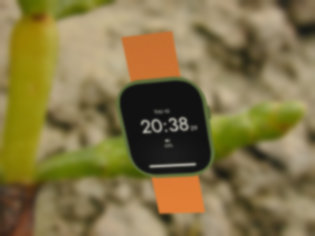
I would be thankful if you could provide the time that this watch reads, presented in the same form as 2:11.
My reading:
20:38
